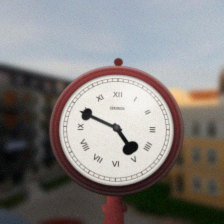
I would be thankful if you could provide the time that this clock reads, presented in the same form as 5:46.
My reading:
4:49
